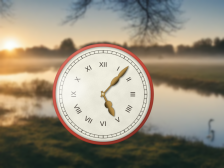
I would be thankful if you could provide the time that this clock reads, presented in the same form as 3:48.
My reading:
5:07
